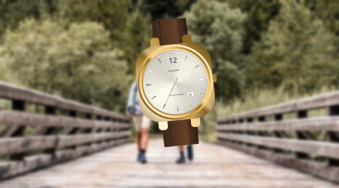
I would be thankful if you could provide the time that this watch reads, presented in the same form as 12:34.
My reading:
3:35
